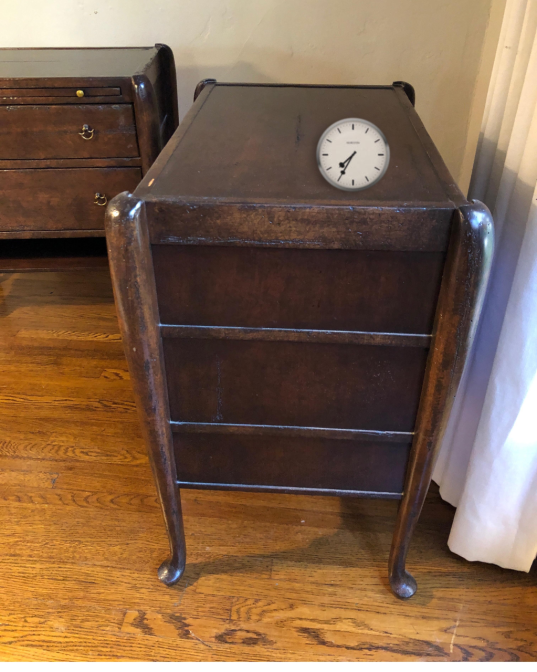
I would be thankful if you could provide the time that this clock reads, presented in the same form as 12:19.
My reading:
7:35
